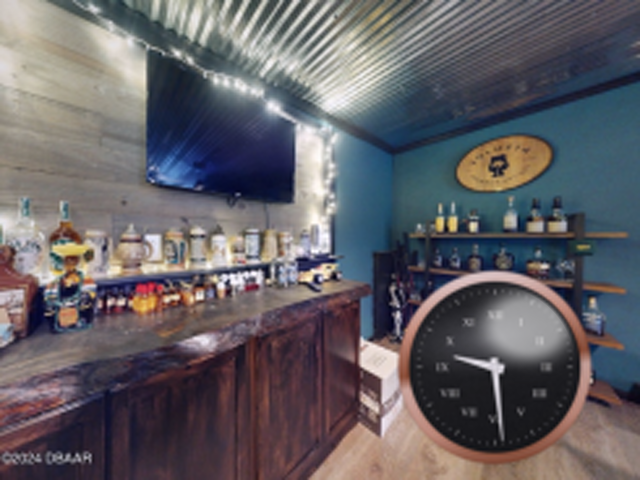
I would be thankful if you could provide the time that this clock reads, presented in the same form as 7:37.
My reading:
9:29
